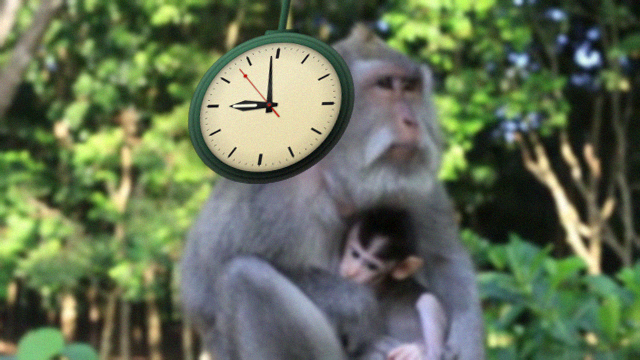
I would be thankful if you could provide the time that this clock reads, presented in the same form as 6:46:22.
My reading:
8:58:53
